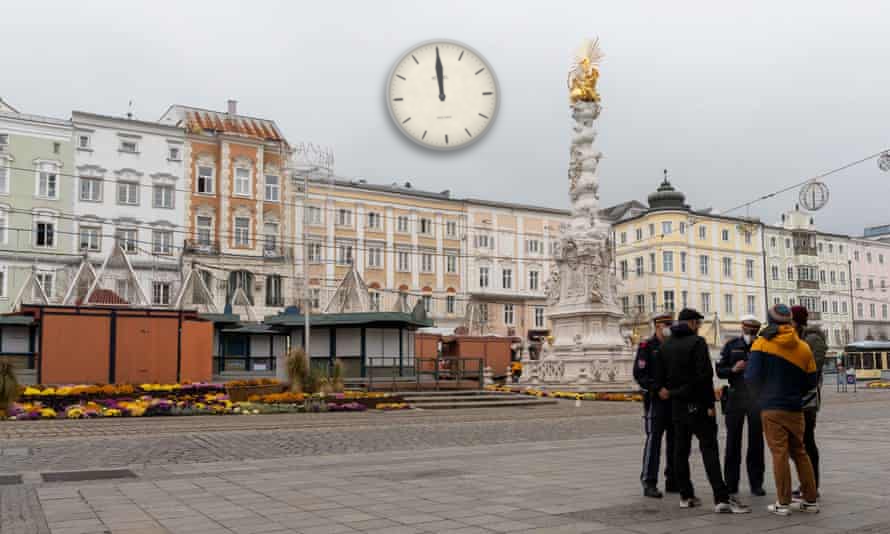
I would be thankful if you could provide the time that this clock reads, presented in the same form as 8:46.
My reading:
12:00
